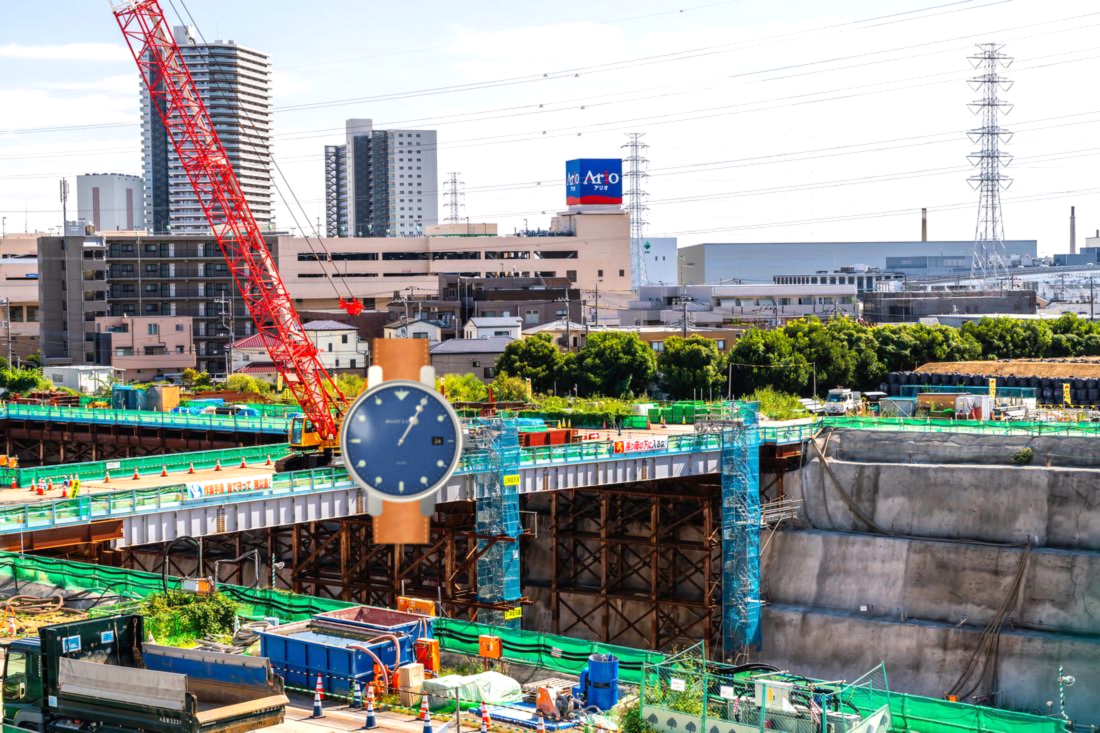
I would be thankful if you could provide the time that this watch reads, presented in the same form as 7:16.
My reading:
1:05
